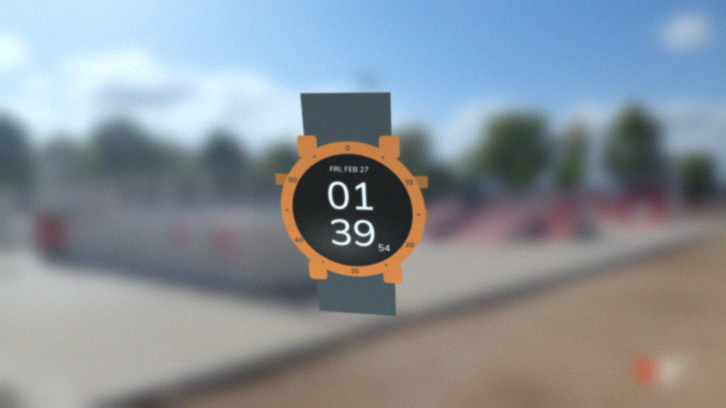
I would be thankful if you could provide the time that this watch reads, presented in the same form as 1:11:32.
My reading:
1:39:54
